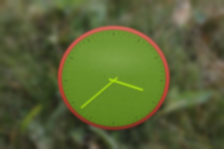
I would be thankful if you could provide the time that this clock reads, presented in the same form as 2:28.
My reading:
3:38
